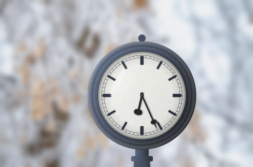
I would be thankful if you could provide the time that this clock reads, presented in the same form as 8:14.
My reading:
6:26
